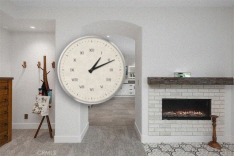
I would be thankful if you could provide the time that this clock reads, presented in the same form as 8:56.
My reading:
1:11
